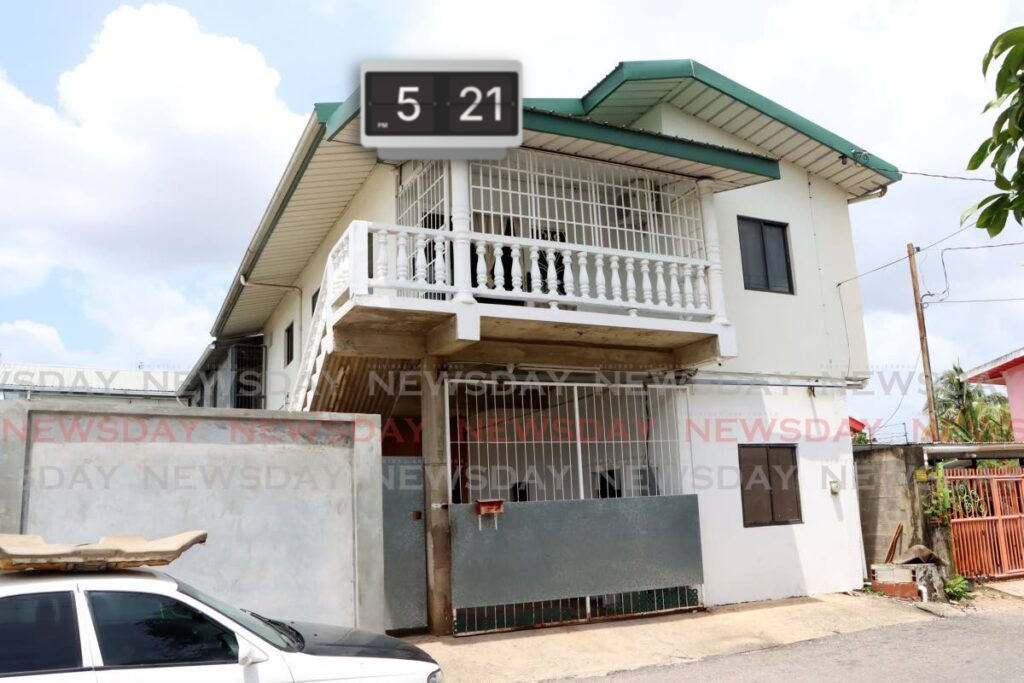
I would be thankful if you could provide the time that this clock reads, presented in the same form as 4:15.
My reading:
5:21
